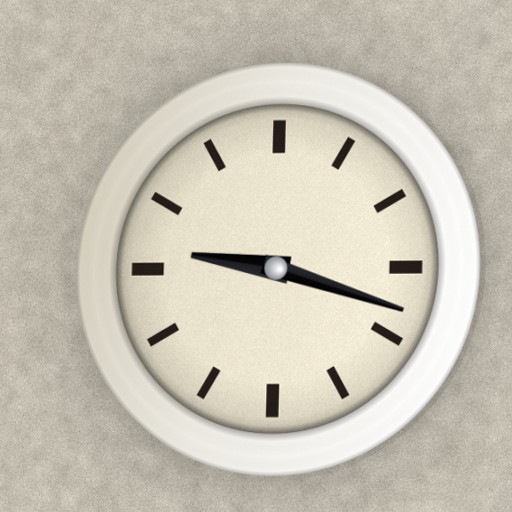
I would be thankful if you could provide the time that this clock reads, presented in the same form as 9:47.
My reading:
9:18
